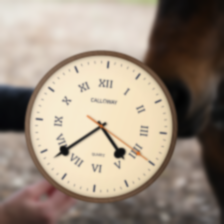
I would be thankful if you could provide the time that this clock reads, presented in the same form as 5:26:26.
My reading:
4:38:20
